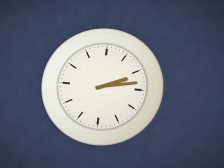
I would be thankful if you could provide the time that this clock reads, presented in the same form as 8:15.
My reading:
2:13
